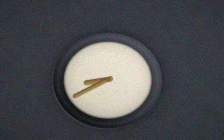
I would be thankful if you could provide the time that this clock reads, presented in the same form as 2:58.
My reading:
8:40
